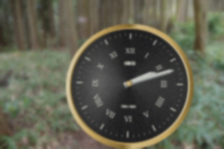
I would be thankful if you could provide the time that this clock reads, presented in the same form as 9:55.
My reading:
2:12
